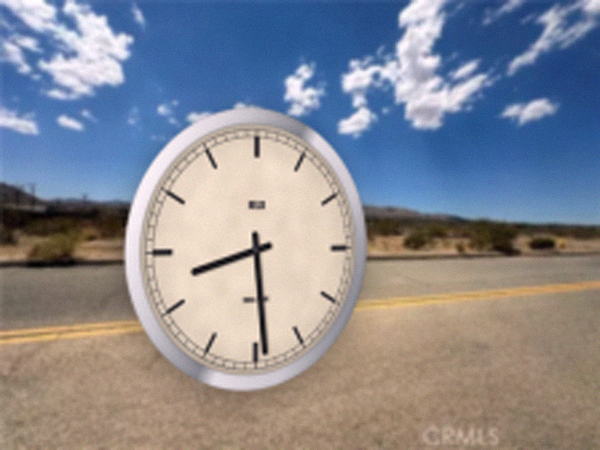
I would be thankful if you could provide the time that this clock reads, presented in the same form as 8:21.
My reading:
8:29
